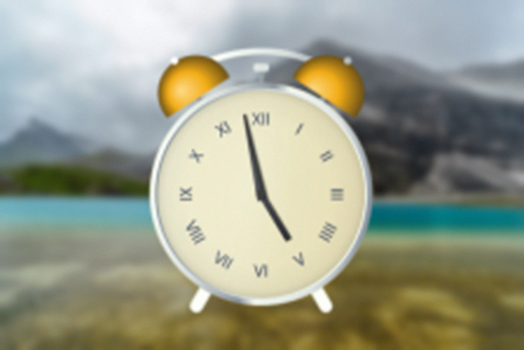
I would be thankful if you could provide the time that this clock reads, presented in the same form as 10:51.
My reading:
4:58
